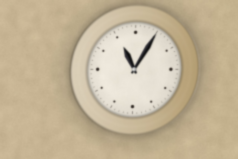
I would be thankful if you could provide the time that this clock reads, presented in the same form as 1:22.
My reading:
11:05
